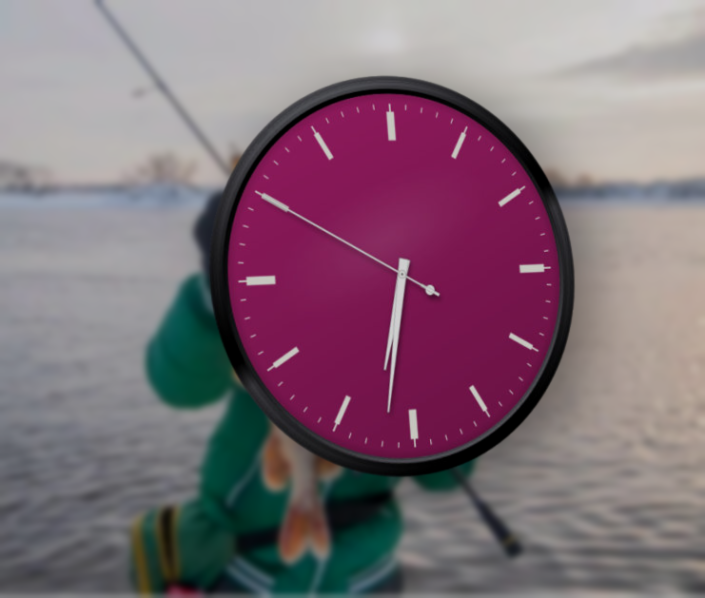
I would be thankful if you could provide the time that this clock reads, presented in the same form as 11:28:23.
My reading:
6:31:50
